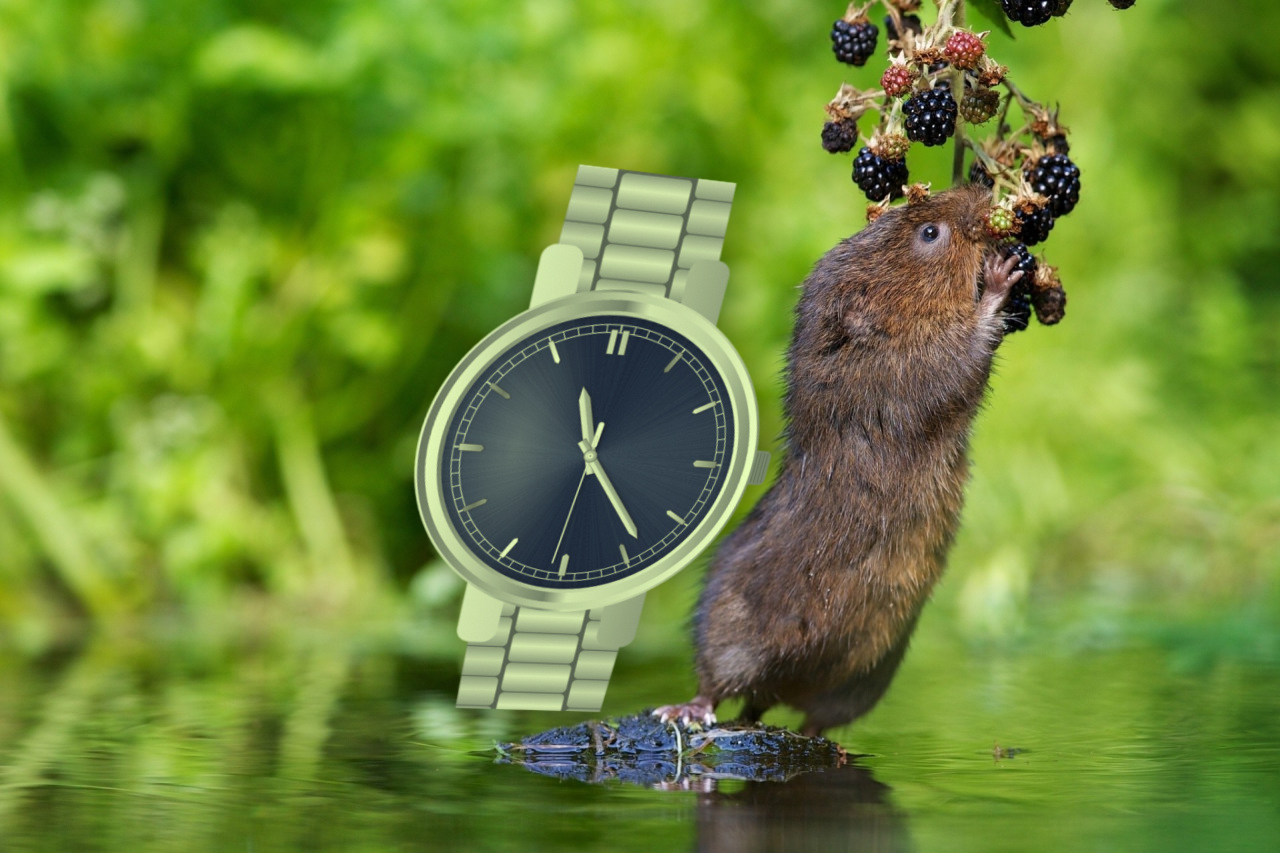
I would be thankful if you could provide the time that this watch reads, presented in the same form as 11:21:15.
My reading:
11:23:31
